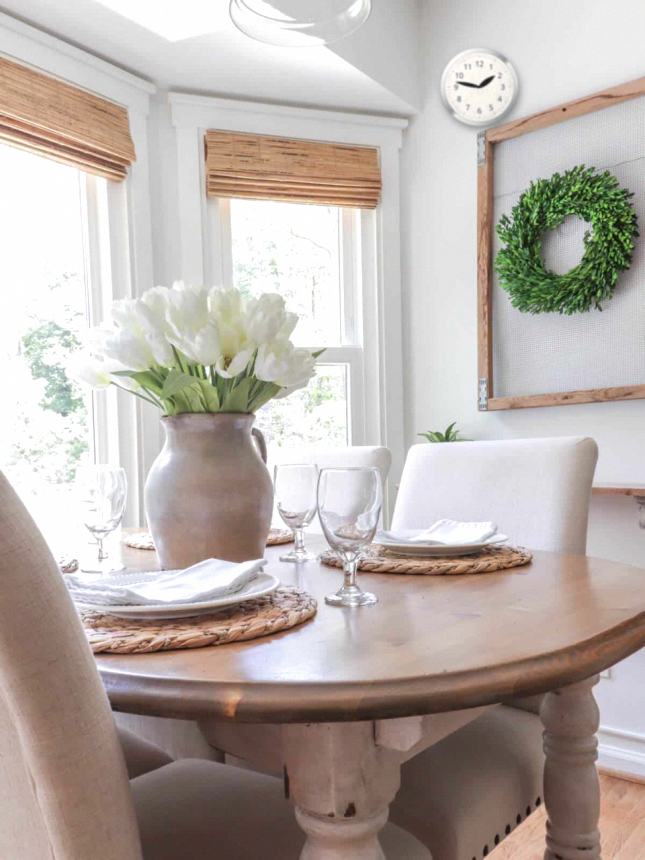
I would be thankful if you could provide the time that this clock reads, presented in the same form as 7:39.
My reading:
1:47
